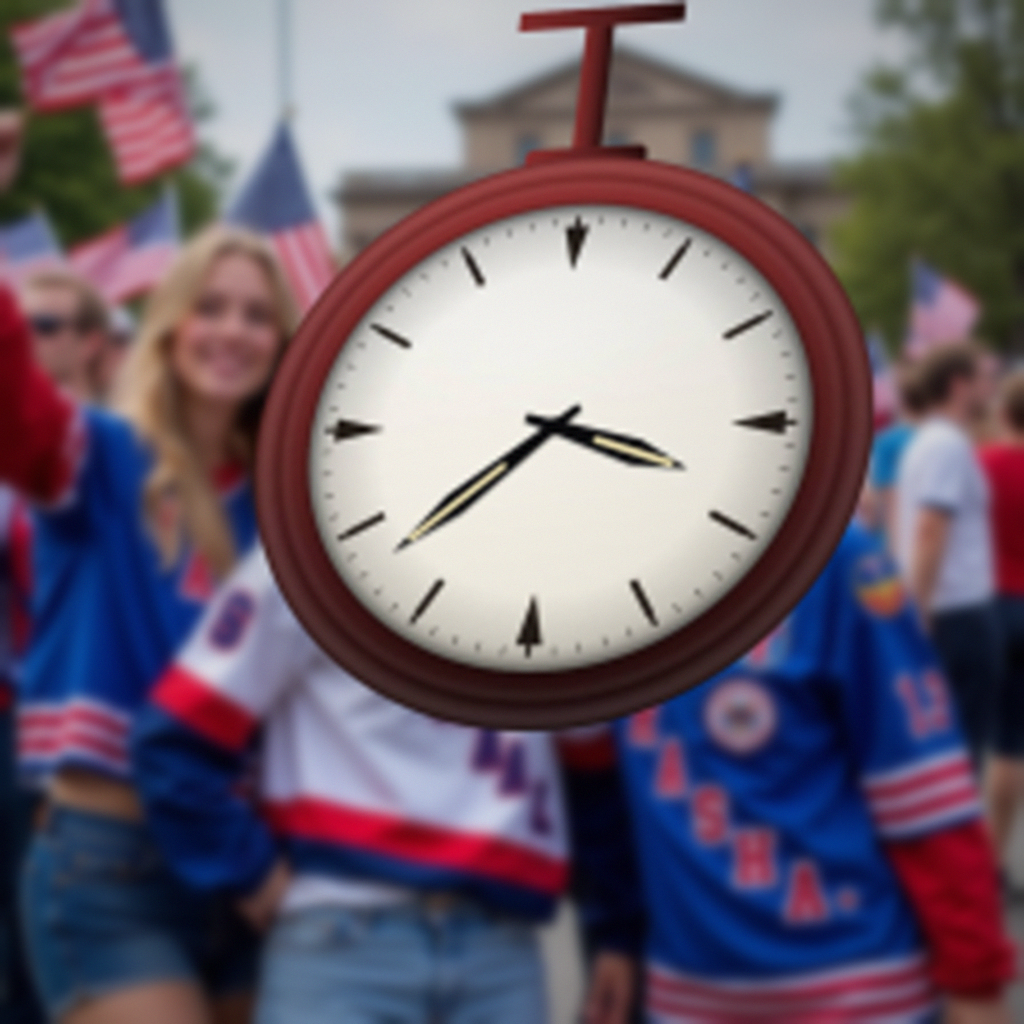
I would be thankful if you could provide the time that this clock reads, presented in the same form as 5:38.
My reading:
3:38
